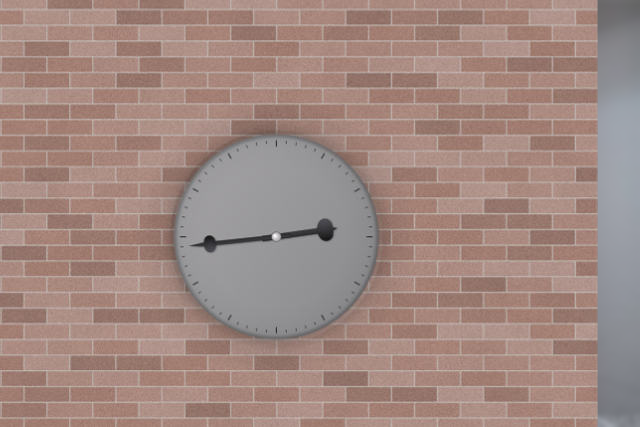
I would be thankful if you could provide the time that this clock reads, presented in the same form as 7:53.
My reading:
2:44
